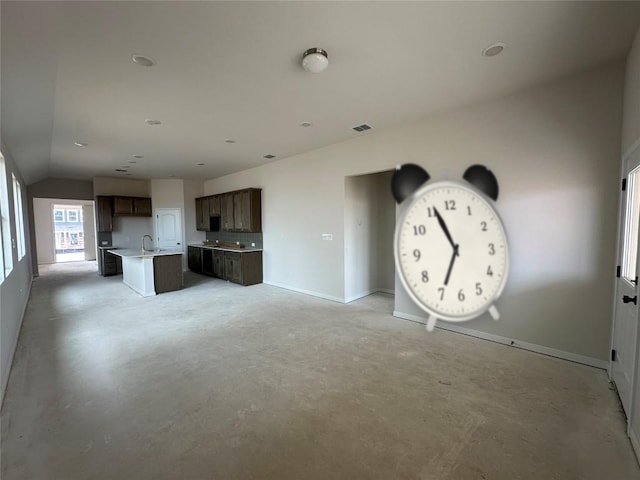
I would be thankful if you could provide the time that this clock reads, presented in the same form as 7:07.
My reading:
6:56
